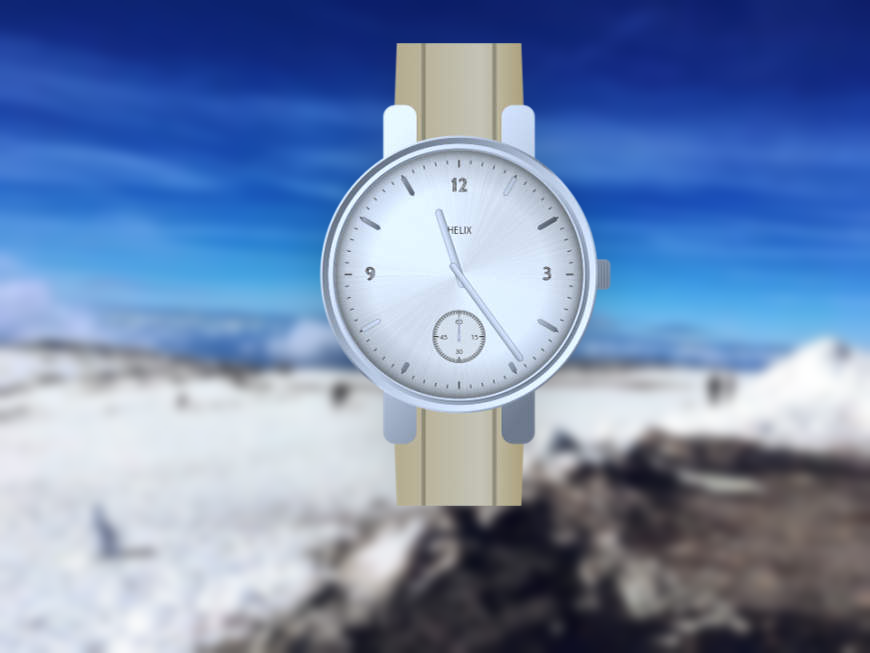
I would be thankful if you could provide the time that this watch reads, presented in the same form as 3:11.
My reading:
11:24
